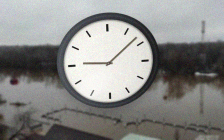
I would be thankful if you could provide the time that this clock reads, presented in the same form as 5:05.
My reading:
9:08
